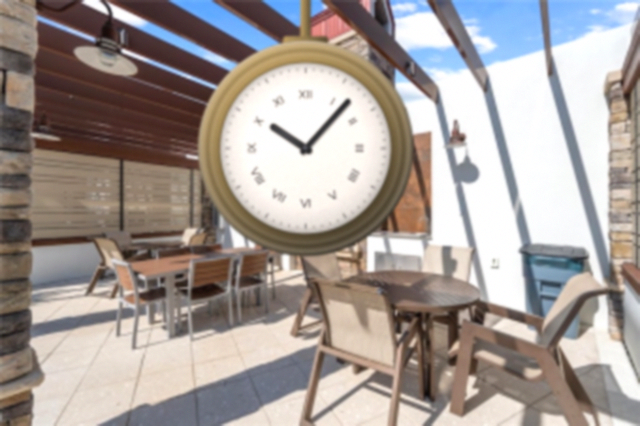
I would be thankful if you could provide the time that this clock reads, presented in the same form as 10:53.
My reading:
10:07
